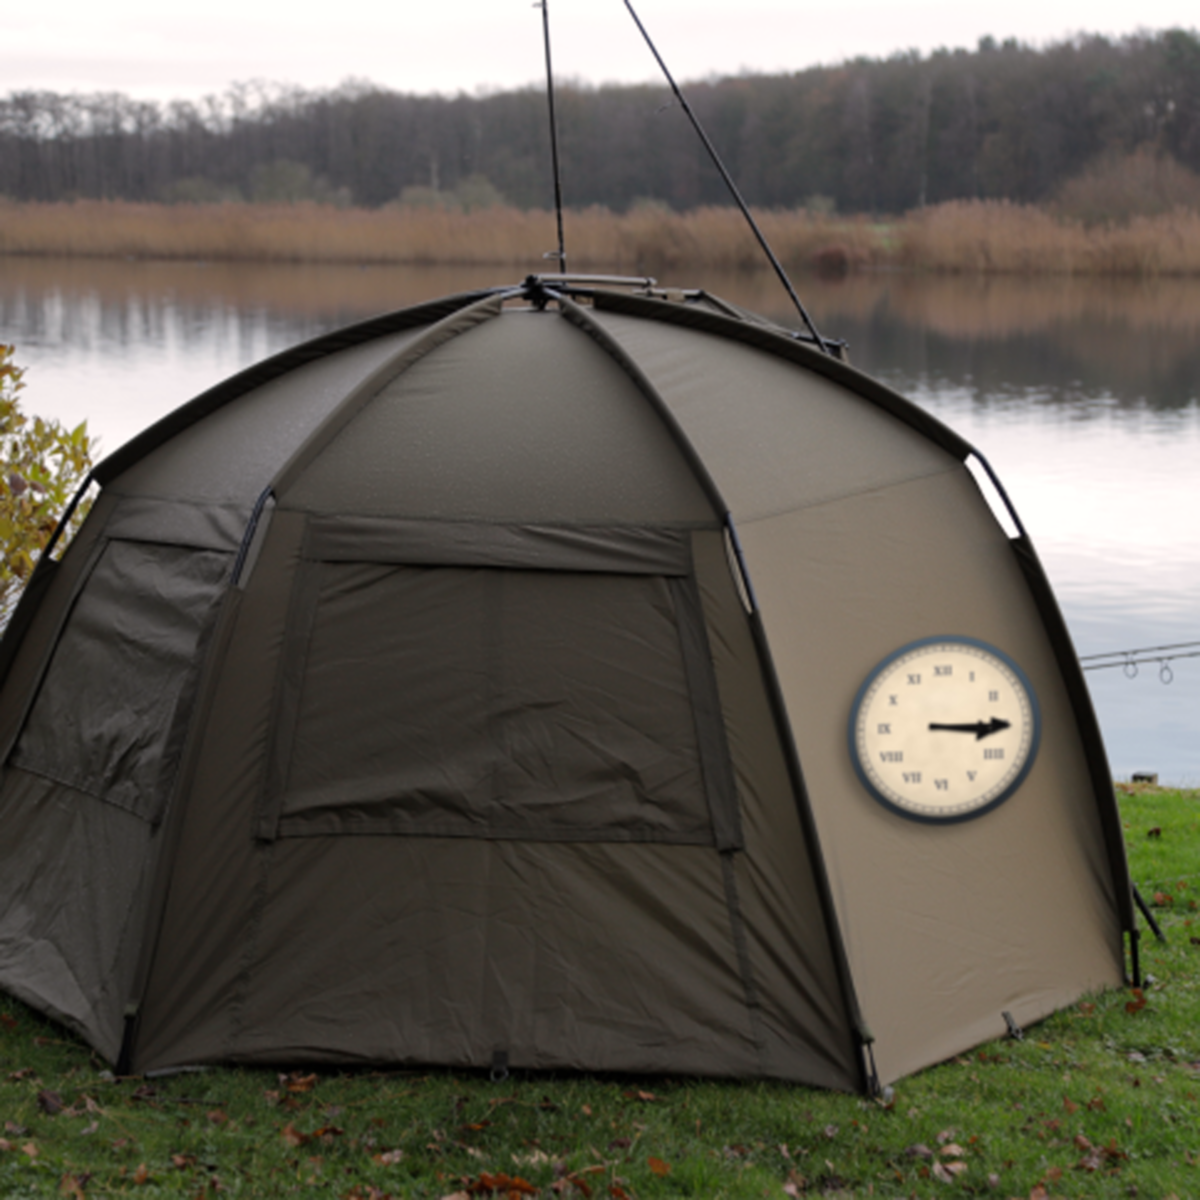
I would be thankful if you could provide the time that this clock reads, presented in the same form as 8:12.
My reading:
3:15
